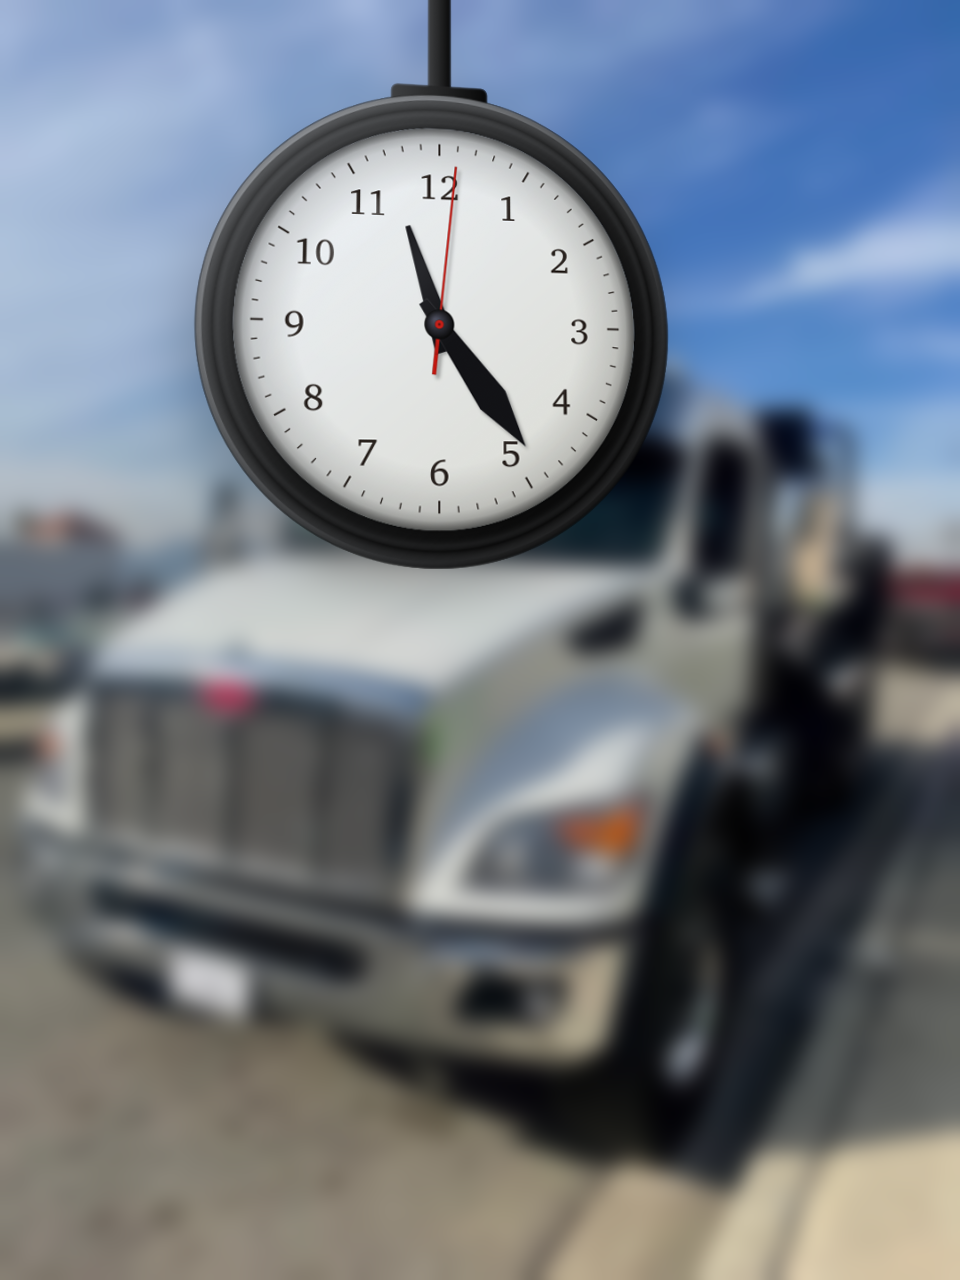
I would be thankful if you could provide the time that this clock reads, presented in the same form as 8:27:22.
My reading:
11:24:01
